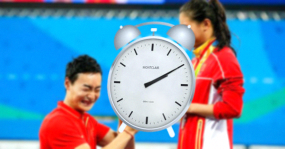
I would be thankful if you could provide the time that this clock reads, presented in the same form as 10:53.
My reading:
2:10
